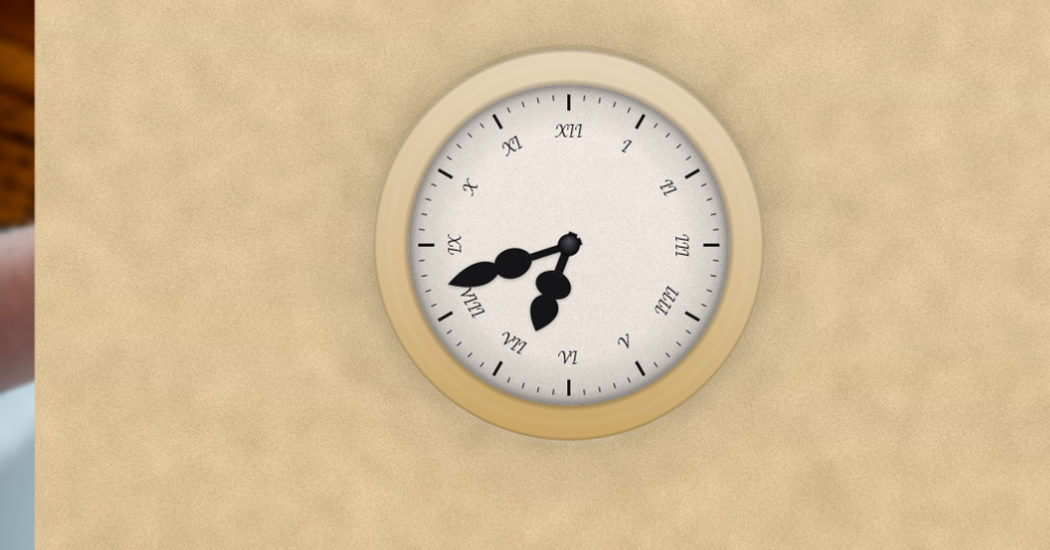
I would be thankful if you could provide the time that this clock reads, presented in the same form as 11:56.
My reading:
6:42
